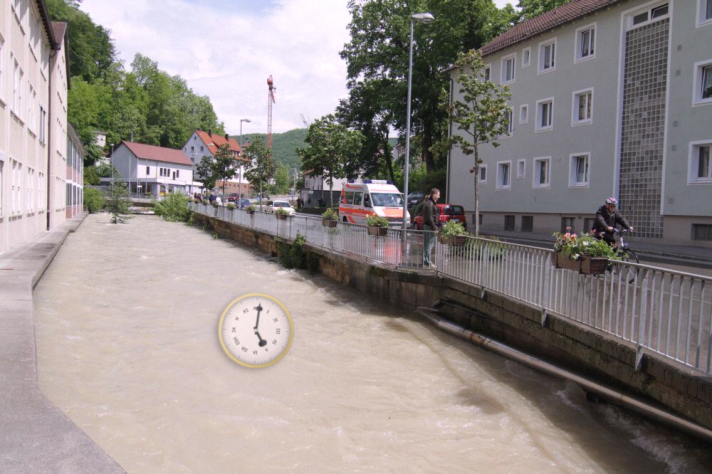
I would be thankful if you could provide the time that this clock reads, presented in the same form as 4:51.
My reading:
5:01
